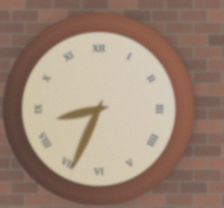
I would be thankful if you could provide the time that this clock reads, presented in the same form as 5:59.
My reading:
8:34
